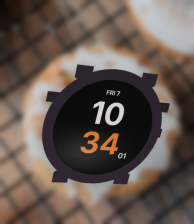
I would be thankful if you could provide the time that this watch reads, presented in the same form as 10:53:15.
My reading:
10:34:01
